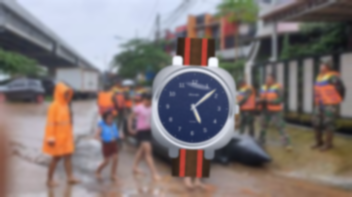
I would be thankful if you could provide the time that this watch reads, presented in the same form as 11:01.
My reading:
5:08
